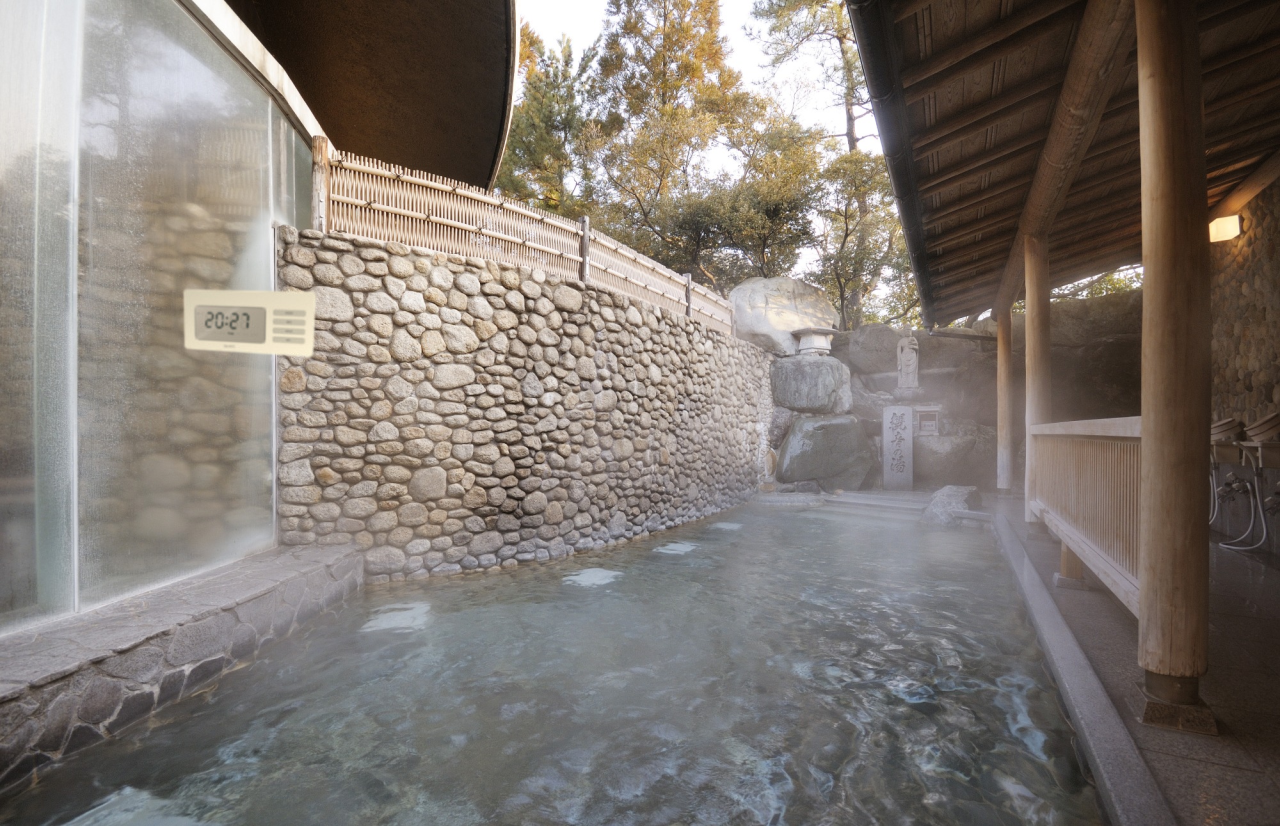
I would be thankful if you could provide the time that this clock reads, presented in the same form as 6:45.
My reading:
20:27
